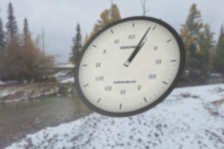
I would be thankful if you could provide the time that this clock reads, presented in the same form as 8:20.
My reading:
1:04
